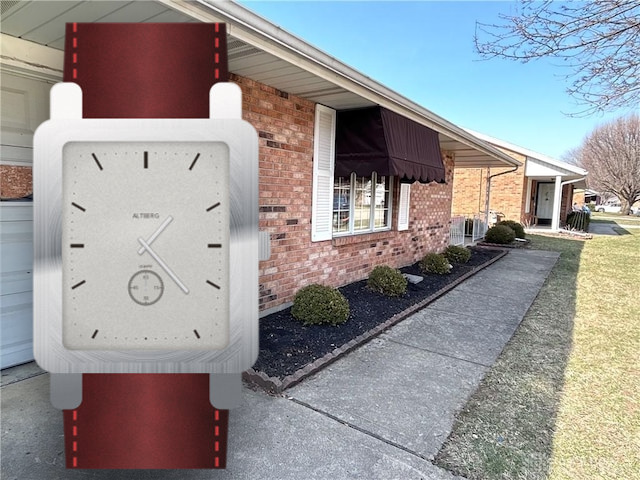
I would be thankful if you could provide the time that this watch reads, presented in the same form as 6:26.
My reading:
1:23
